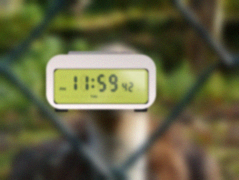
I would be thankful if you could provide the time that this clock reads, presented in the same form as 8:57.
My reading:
11:59
